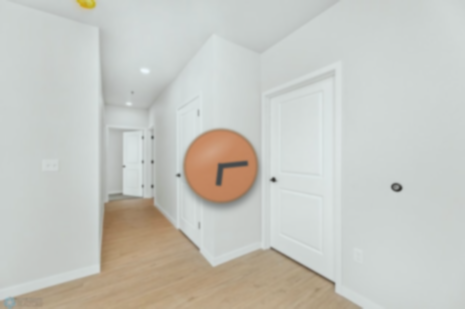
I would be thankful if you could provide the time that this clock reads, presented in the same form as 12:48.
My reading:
6:14
